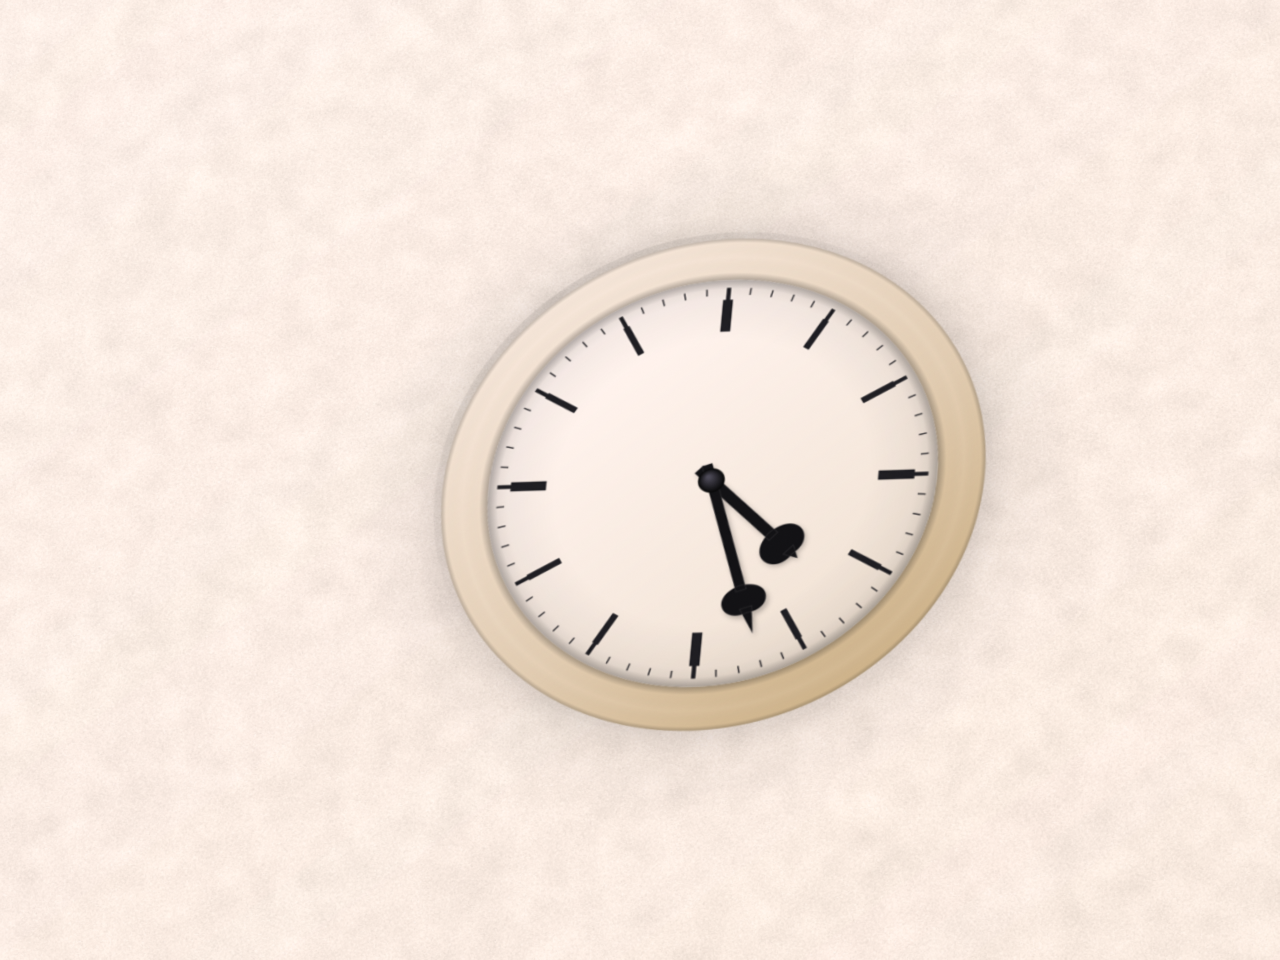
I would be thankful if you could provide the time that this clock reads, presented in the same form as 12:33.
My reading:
4:27
